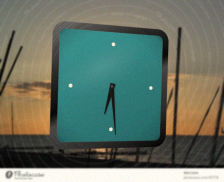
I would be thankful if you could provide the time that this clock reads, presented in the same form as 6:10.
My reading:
6:29
